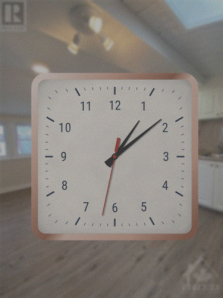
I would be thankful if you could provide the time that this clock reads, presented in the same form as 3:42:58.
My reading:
1:08:32
